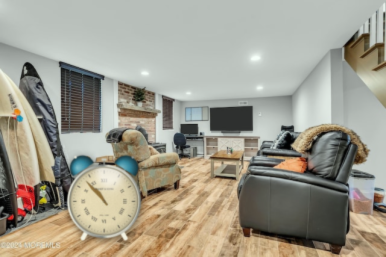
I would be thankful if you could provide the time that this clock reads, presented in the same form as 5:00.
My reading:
10:53
